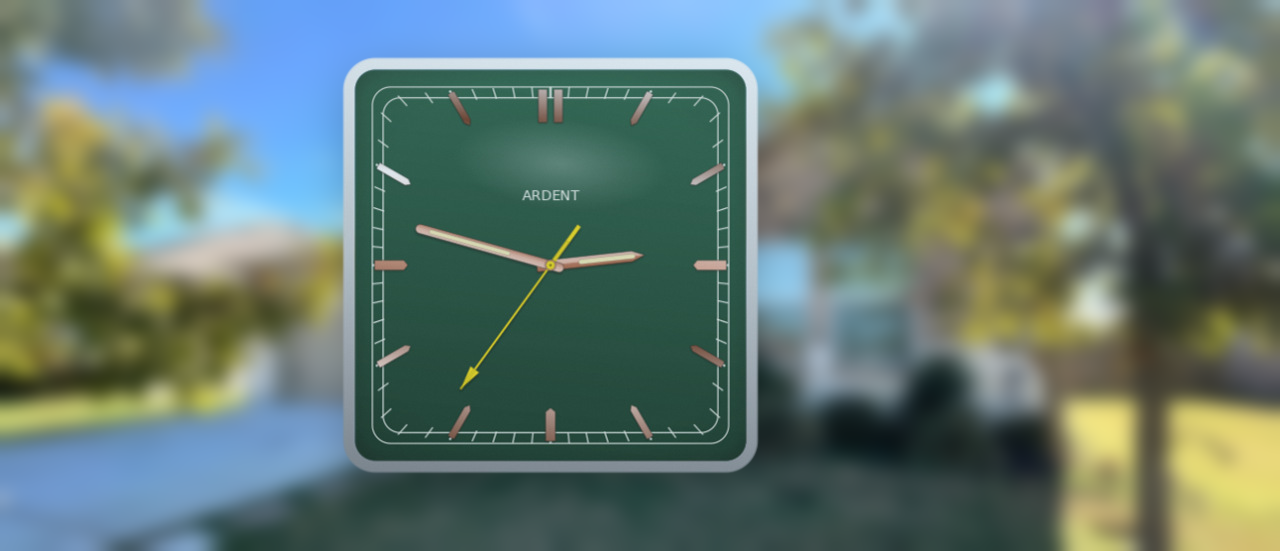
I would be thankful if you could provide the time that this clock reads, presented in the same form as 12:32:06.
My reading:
2:47:36
